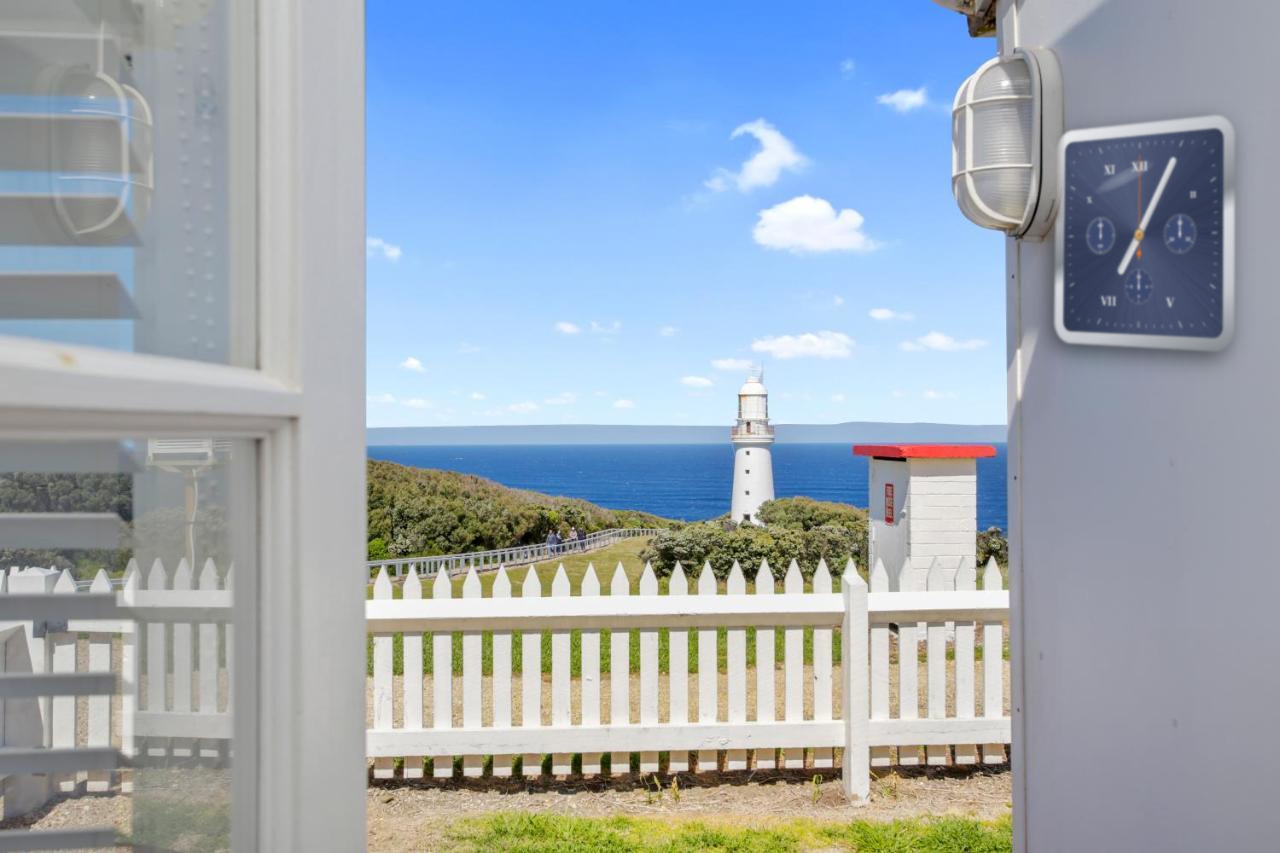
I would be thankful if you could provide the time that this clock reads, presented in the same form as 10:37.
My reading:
7:05
